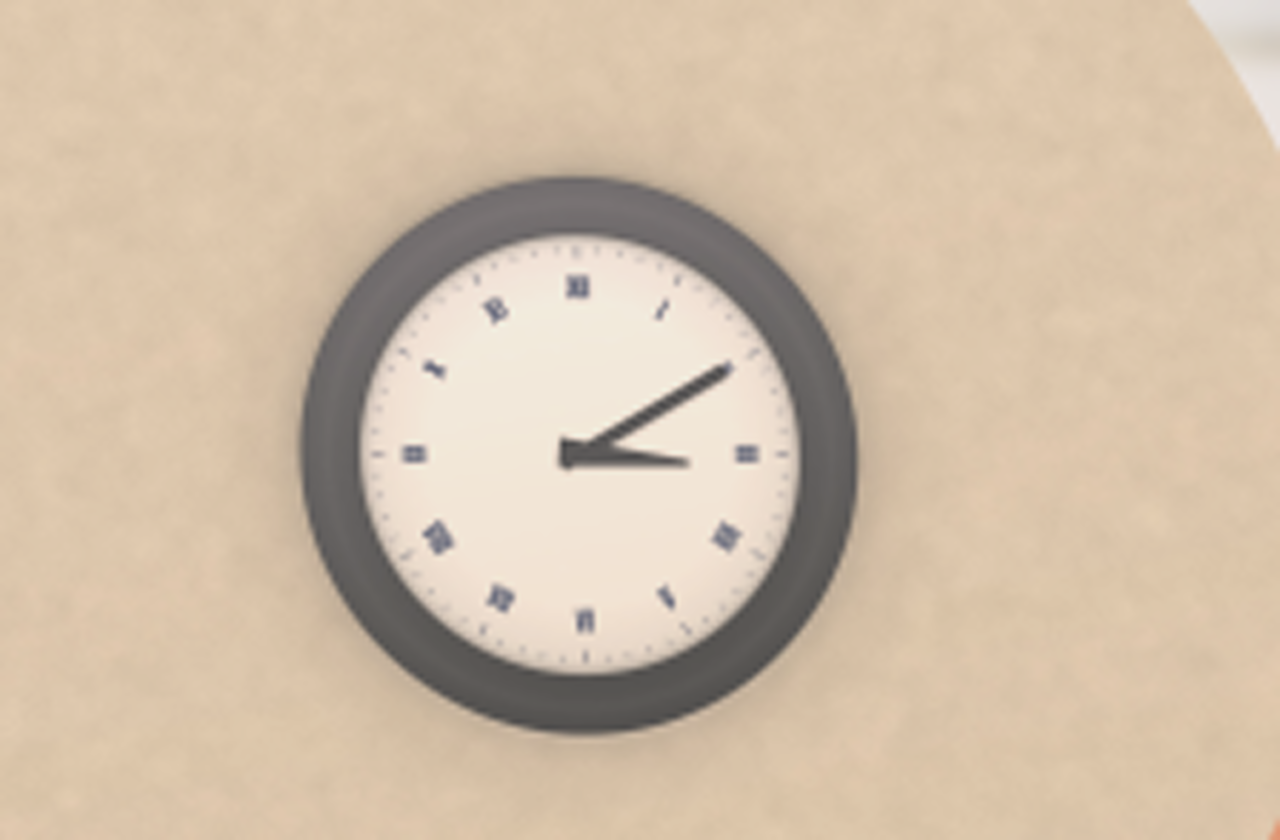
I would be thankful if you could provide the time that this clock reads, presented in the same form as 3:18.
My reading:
3:10
